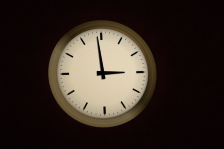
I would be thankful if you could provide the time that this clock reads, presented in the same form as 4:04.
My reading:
2:59
